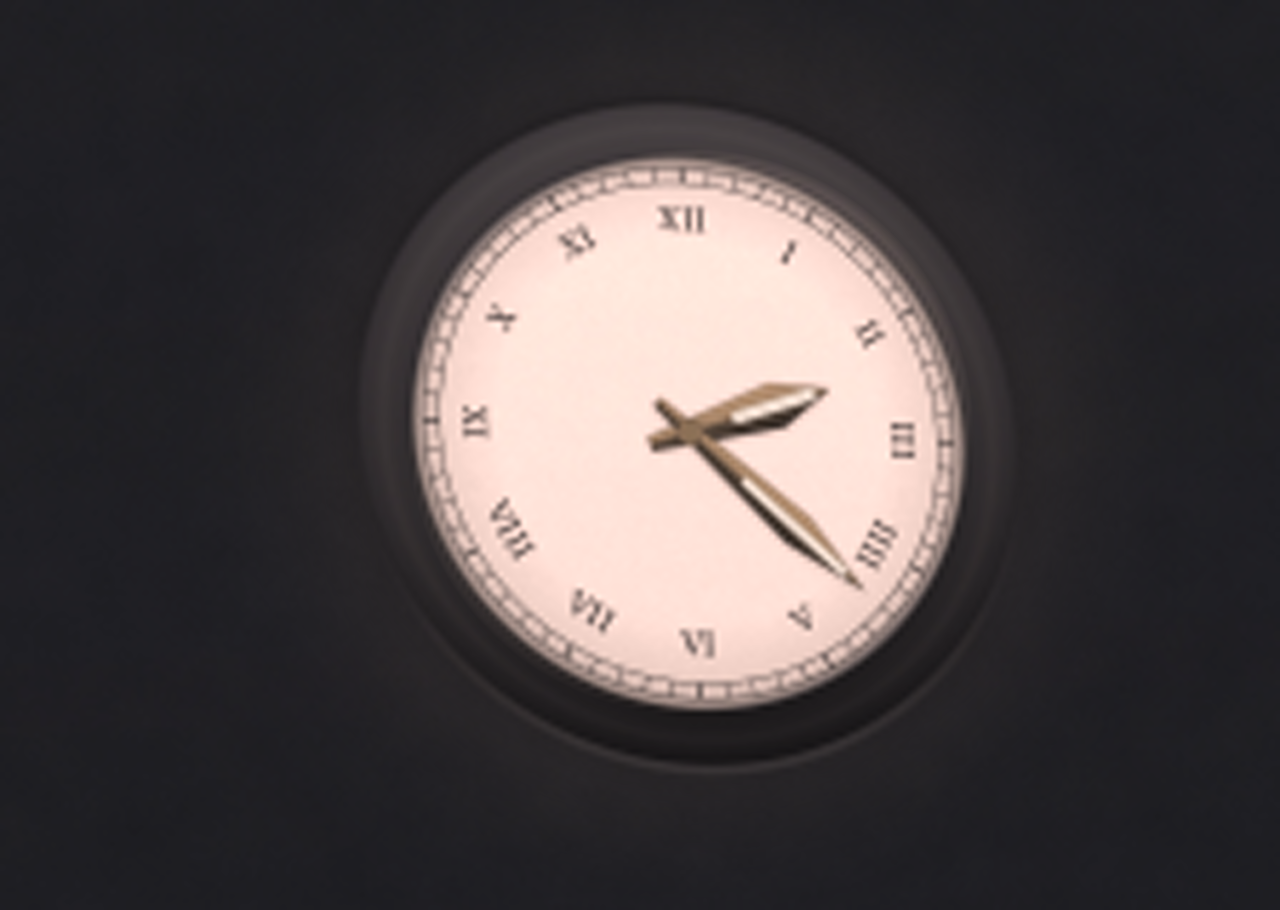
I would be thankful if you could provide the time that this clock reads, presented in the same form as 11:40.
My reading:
2:22
